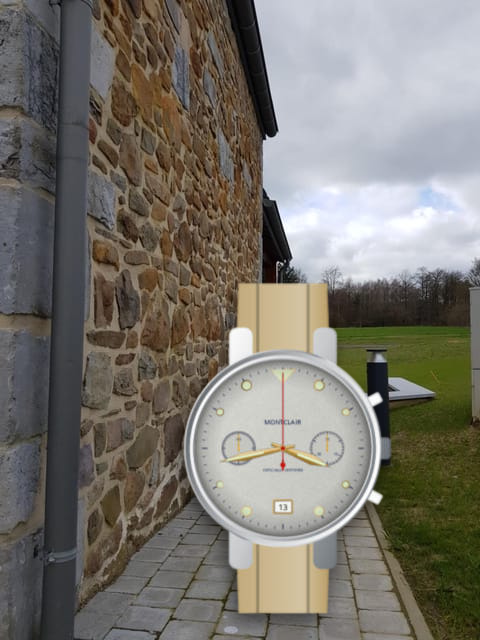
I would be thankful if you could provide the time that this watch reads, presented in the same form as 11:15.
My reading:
3:43
